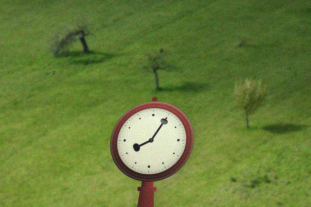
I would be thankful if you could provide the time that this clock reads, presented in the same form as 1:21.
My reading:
8:05
